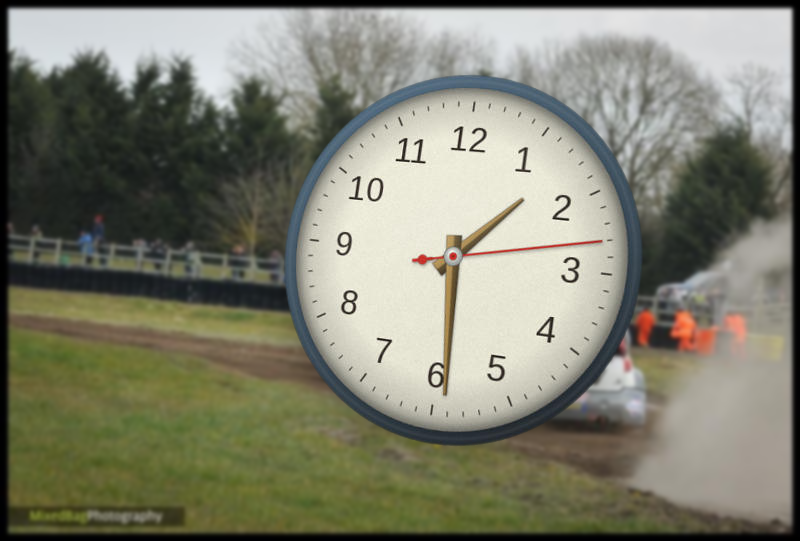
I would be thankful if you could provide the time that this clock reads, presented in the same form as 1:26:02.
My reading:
1:29:13
